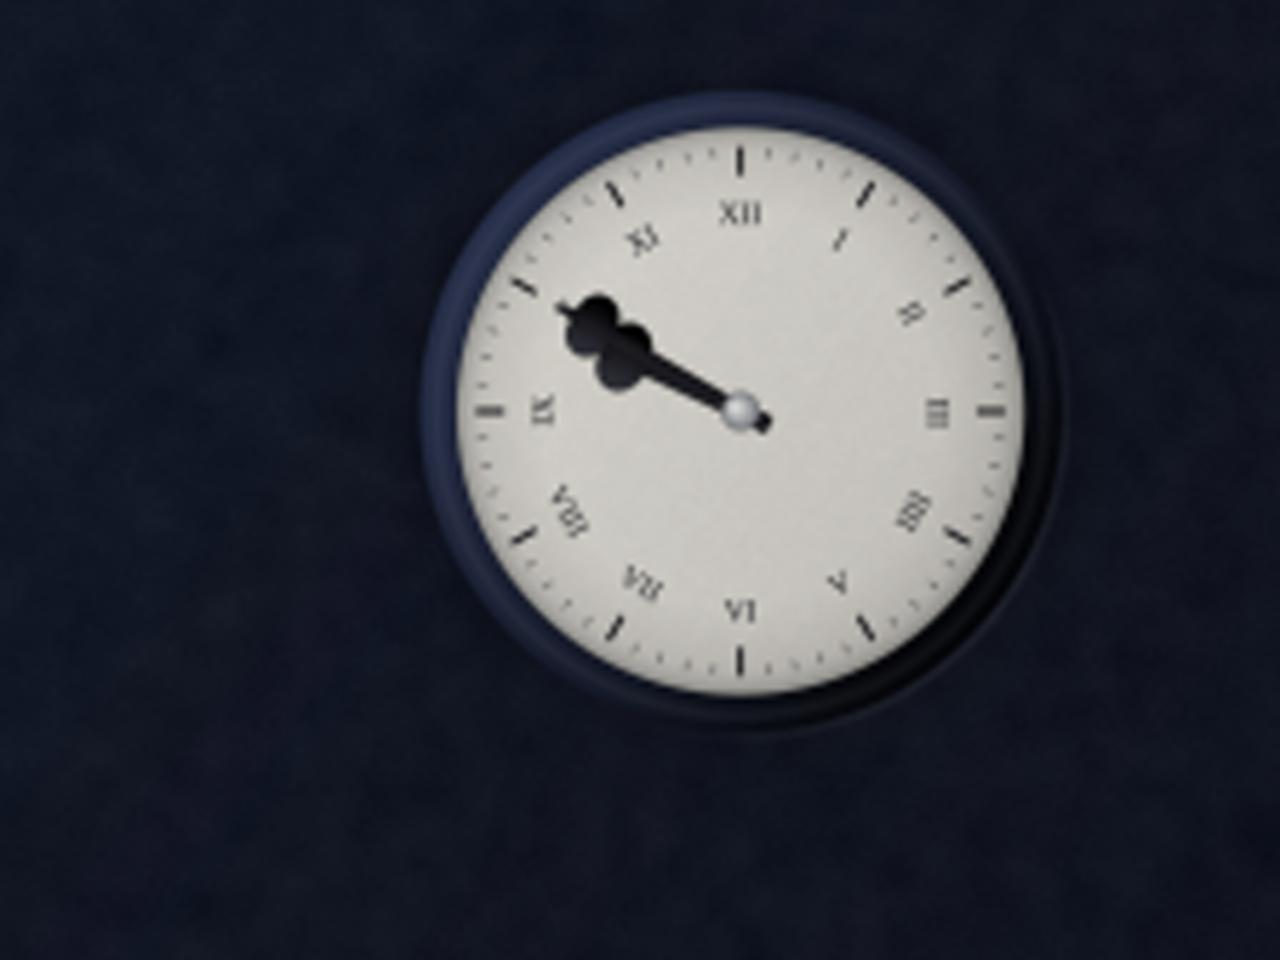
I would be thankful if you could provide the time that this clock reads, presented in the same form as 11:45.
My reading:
9:50
